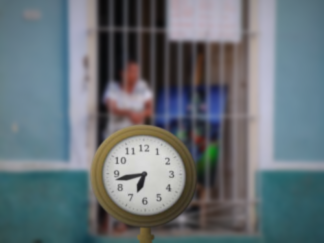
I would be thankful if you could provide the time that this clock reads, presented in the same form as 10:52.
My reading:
6:43
